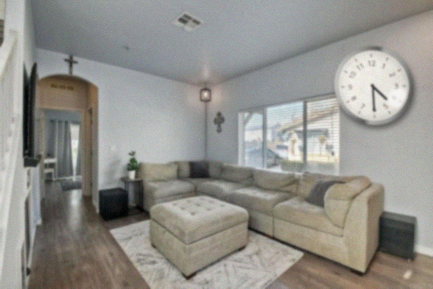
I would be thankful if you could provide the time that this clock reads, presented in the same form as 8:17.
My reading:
4:30
